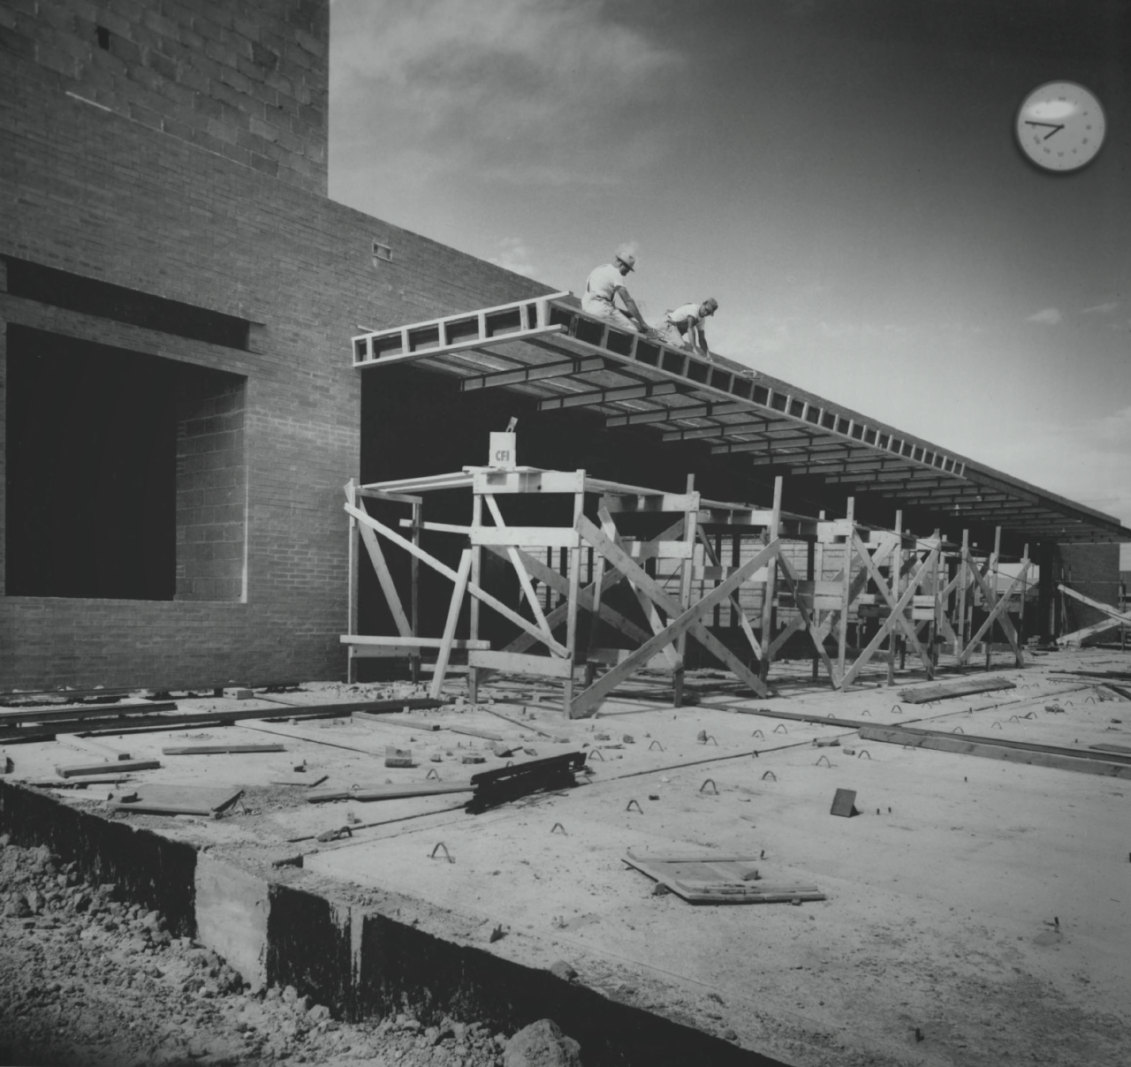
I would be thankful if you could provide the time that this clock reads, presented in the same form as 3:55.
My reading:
7:46
